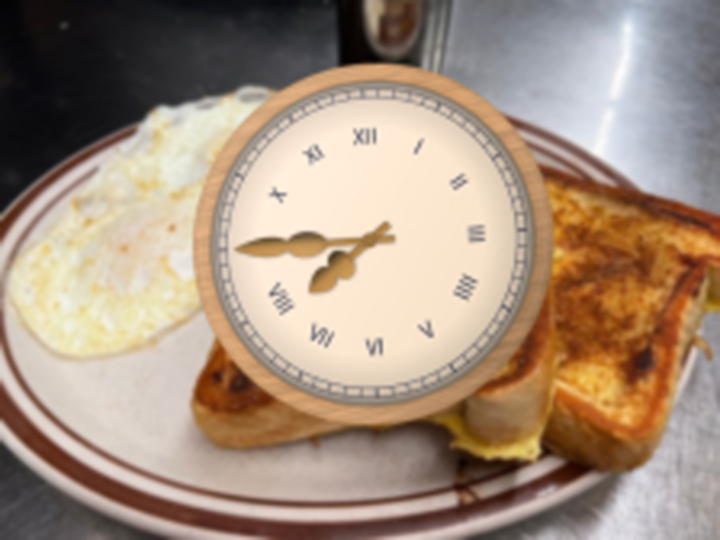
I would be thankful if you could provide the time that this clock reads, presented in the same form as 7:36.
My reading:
7:45
